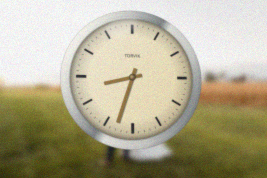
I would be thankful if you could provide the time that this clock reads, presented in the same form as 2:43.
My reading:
8:33
